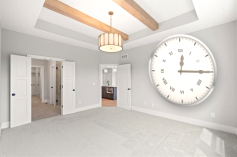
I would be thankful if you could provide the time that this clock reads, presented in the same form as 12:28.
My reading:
12:15
